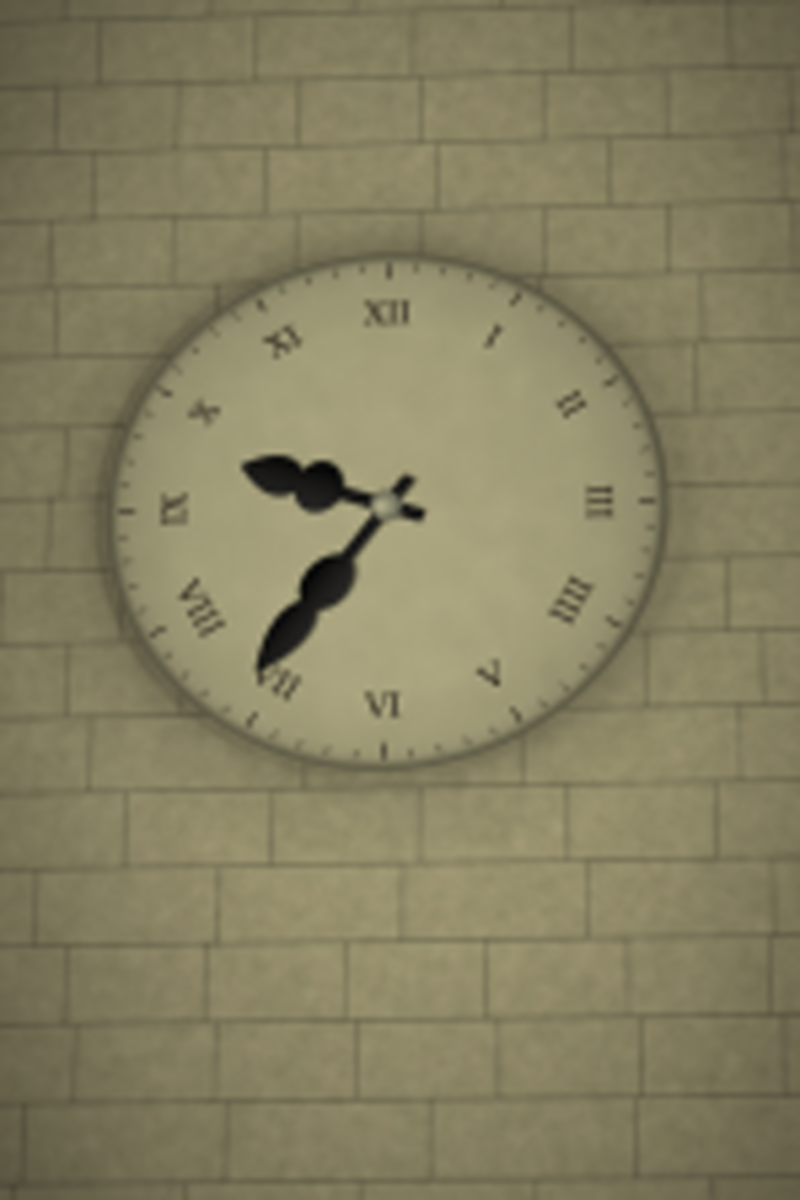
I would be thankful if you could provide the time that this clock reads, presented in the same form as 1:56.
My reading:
9:36
